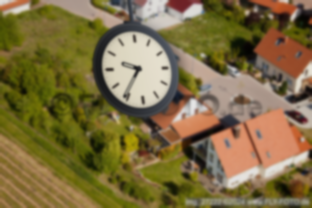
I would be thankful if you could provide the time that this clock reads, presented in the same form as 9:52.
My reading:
9:36
